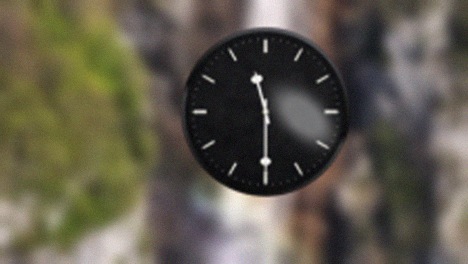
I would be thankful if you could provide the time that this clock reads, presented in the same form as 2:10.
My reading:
11:30
